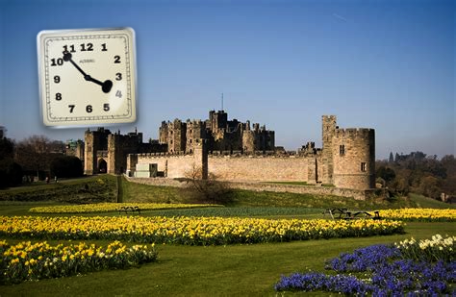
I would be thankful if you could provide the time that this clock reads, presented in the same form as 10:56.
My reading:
3:53
